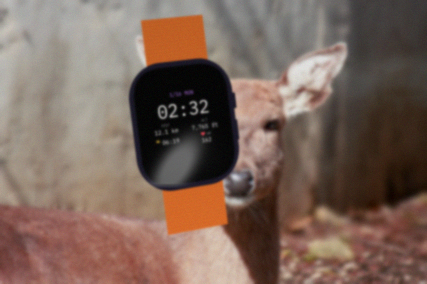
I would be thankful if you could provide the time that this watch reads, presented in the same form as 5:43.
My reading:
2:32
